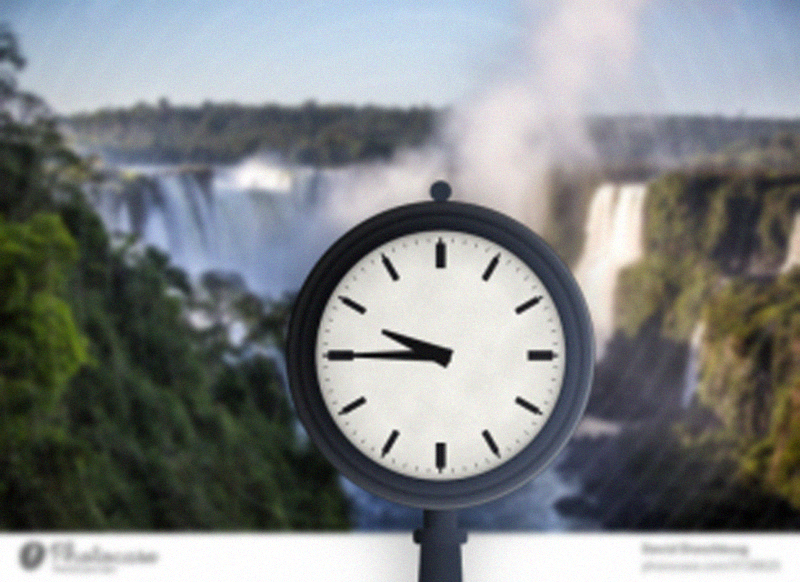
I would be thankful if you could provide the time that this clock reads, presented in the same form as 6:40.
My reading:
9:45
